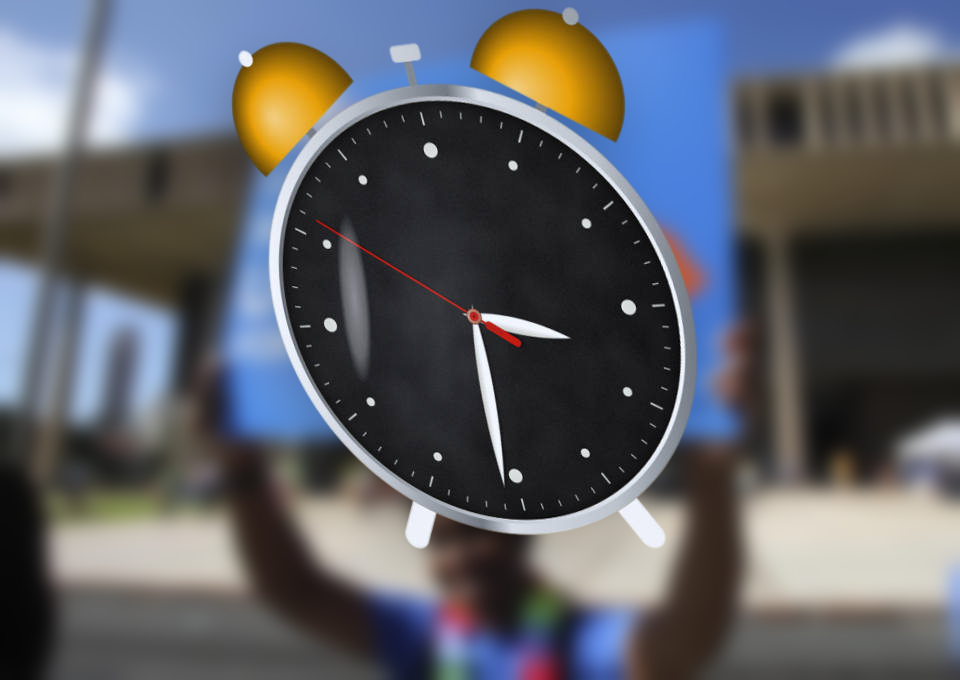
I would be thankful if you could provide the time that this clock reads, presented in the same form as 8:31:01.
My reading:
3:30:51
